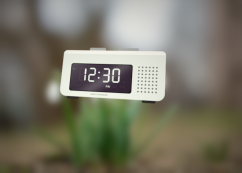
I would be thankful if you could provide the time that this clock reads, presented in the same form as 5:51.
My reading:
12:30
